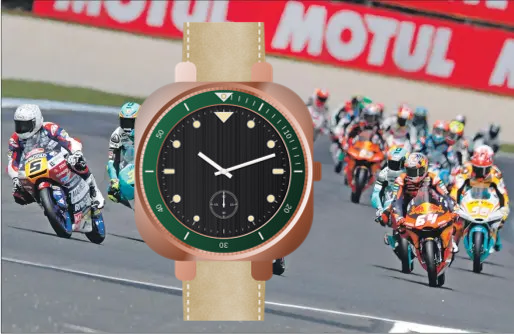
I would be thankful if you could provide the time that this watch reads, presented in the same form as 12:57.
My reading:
10:12
